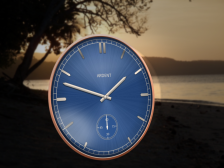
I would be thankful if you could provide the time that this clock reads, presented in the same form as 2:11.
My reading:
1:48
